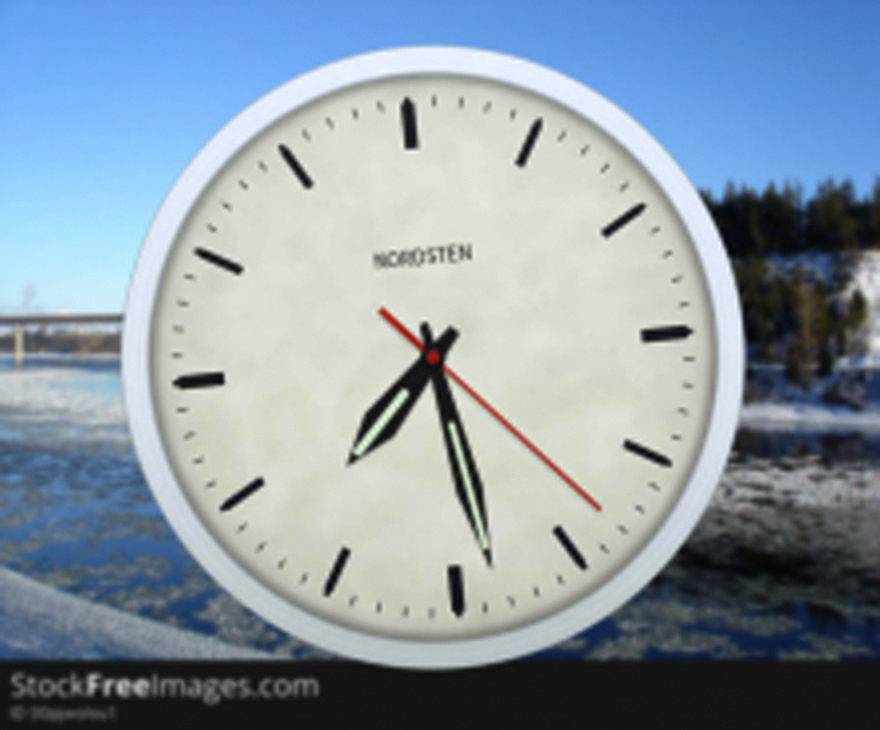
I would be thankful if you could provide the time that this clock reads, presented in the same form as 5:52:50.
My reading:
7:28:23
